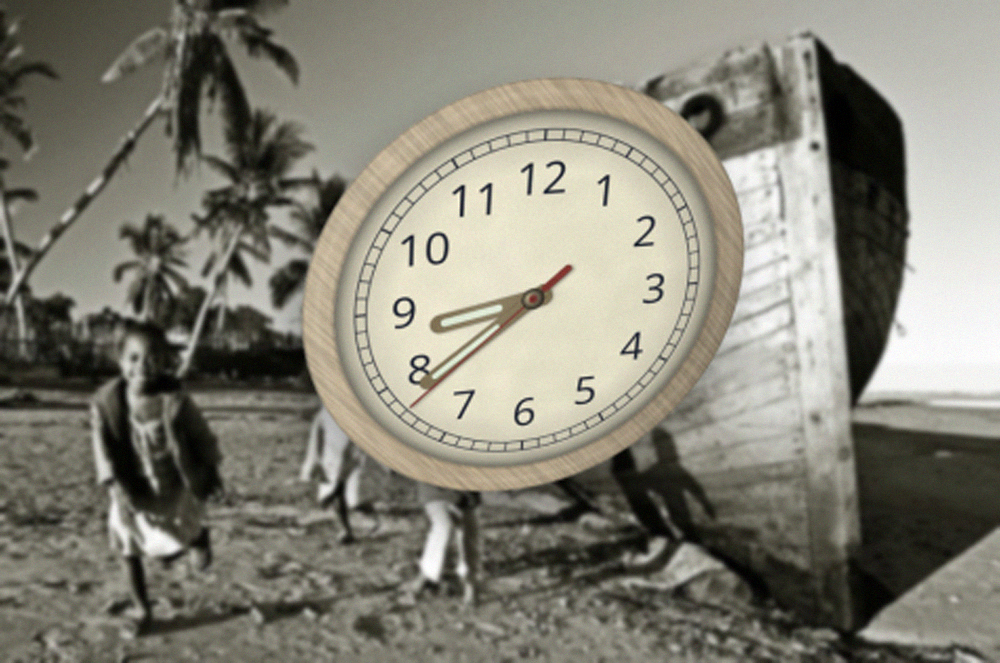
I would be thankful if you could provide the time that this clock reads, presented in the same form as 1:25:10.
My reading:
8:38:38
